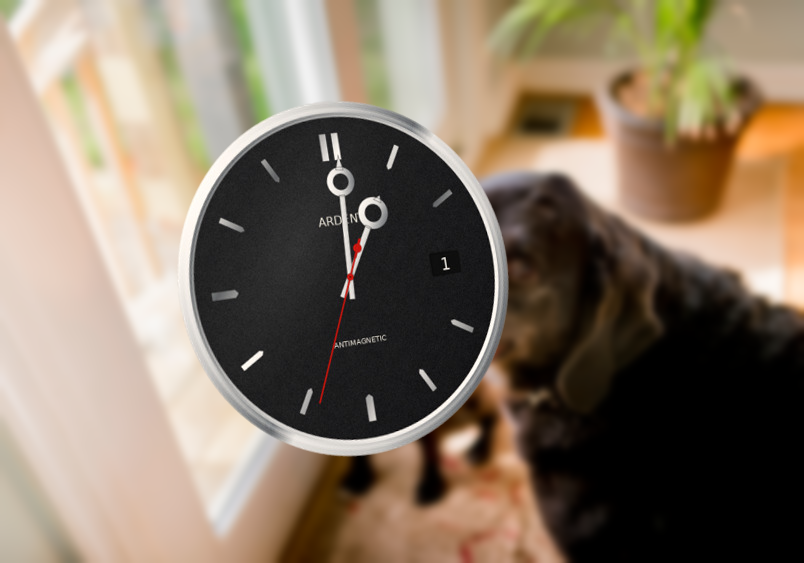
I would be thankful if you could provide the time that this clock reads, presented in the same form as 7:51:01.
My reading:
1:00:34
